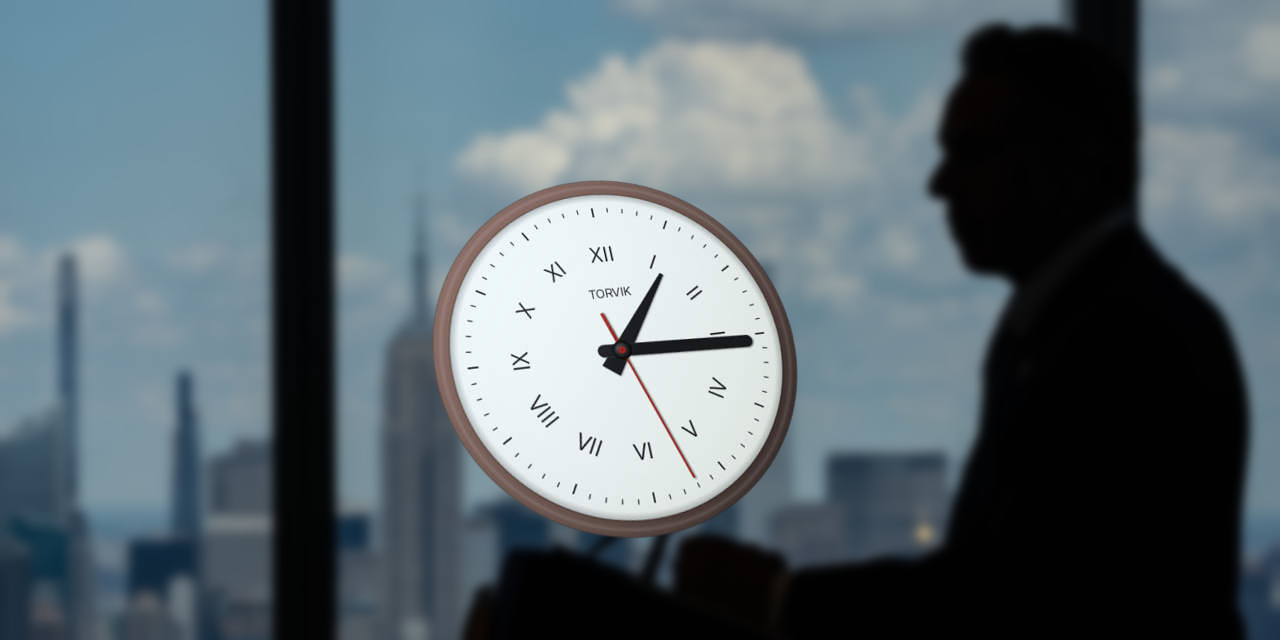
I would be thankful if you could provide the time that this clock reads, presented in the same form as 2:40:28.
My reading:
1:15:27
